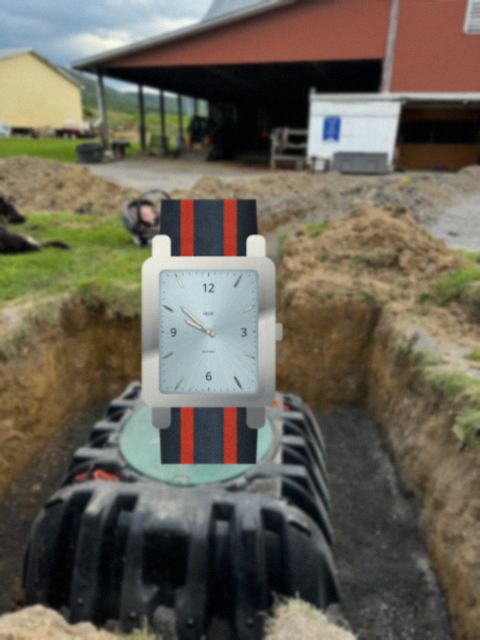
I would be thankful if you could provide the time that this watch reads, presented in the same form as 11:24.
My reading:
9:52
